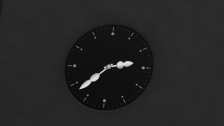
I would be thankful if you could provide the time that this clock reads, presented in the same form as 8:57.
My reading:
2:38
